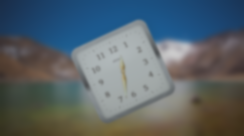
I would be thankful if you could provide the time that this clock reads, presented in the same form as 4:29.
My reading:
12:33
